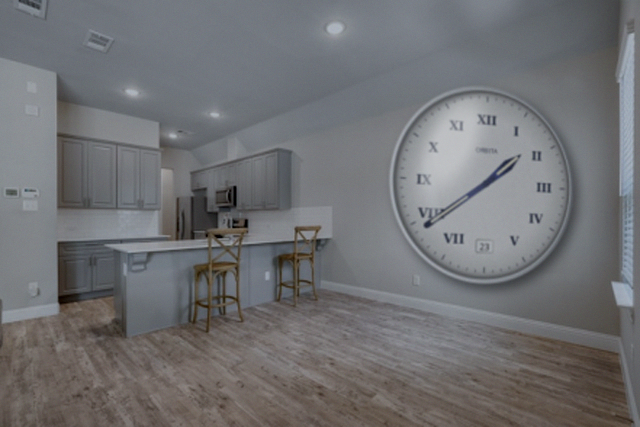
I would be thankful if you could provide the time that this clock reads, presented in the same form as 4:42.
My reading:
1:39
